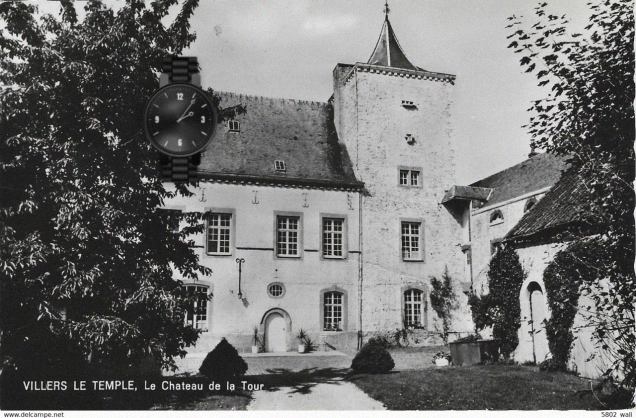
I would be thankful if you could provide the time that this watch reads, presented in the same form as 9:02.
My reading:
2:06
